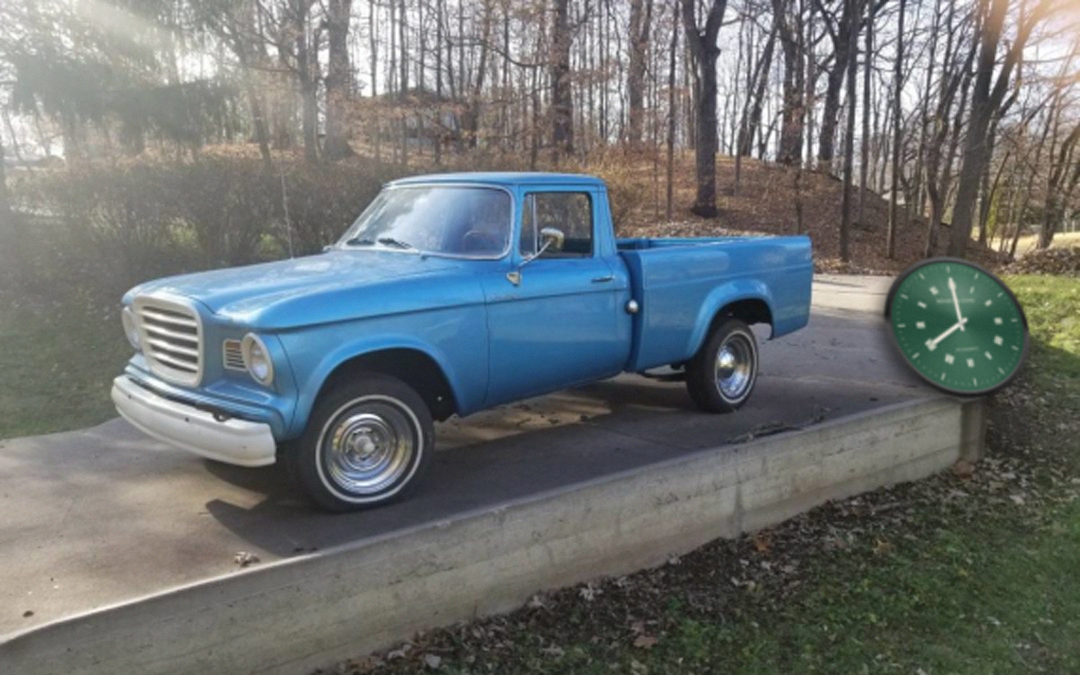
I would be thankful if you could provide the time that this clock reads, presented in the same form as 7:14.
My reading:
8:00
